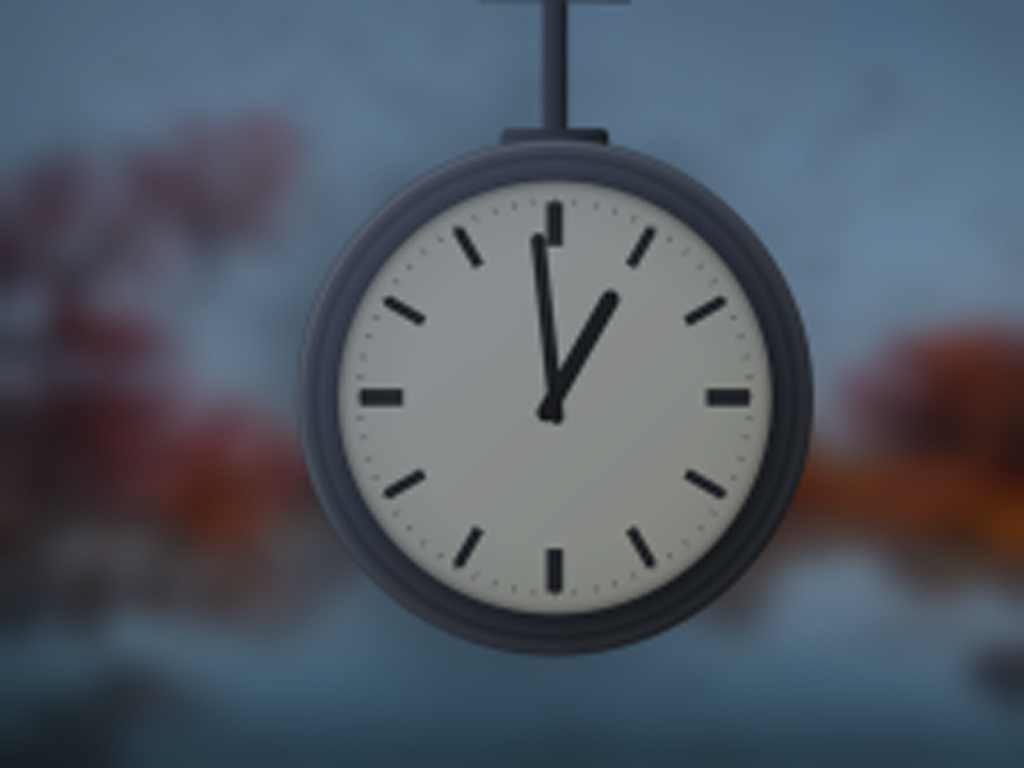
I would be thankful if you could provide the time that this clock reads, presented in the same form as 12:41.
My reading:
12:59
